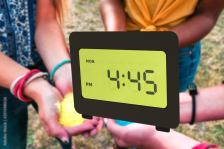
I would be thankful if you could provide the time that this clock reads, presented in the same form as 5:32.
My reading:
4:45
